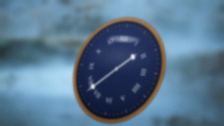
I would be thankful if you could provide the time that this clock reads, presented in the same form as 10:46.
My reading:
1:38
